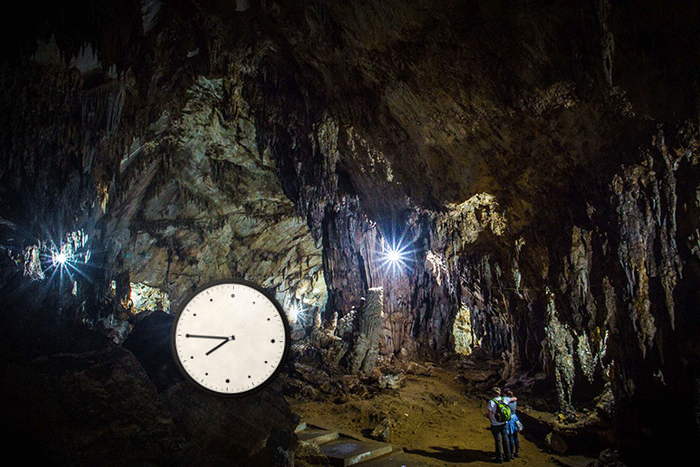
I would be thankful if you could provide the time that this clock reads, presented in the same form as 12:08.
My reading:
7:45
